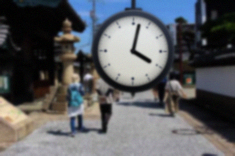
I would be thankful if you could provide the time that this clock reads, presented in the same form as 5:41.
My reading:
4:02
